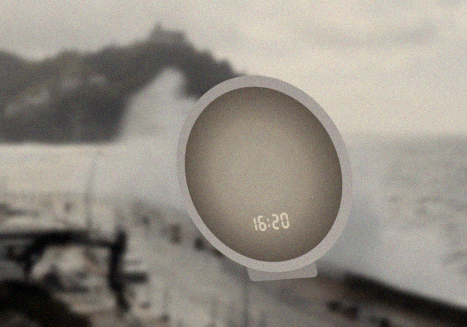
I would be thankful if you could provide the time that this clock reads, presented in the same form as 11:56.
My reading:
16:20
